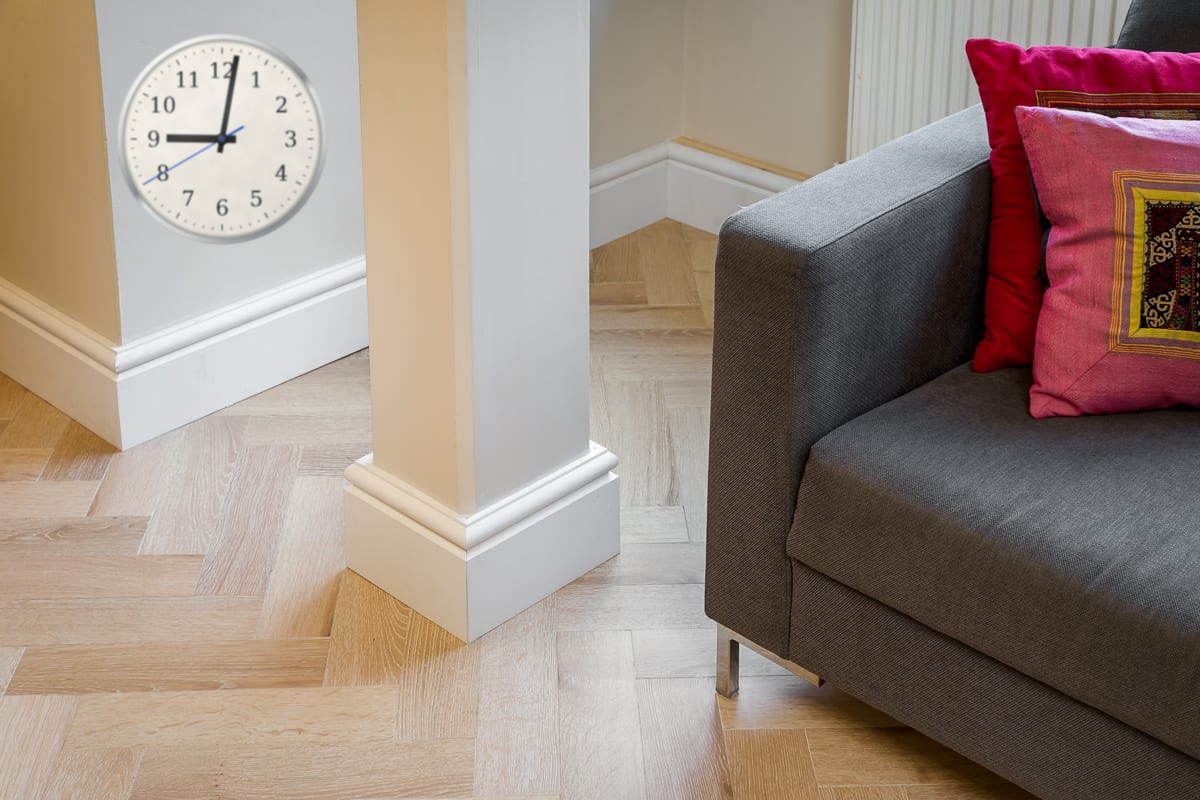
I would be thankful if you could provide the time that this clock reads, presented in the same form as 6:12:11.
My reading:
9:01:40
